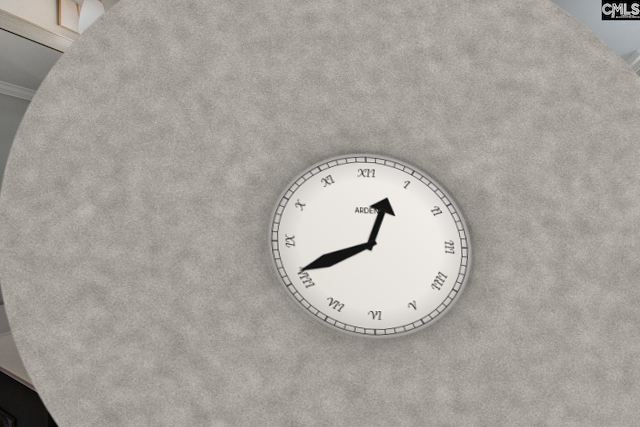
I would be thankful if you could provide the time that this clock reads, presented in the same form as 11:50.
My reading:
12:41
